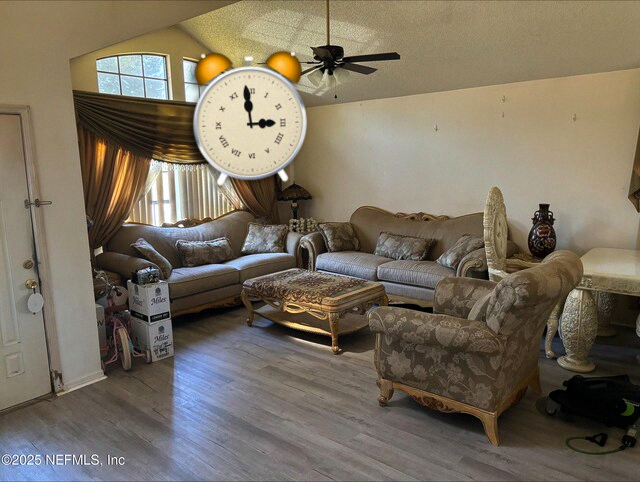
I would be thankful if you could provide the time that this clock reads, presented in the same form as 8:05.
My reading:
2:59
